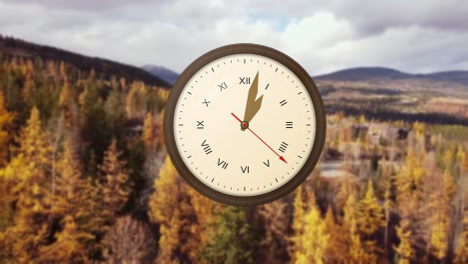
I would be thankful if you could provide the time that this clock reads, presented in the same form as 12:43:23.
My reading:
1:02:22
